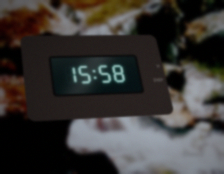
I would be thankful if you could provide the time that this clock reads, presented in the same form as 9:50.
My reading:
15:58
